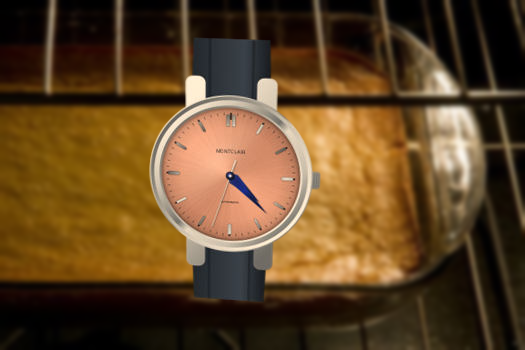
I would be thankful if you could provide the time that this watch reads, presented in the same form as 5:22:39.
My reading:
4:22:33
